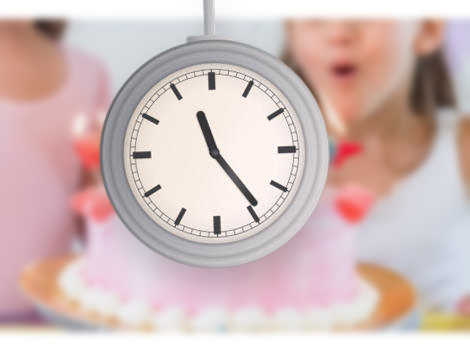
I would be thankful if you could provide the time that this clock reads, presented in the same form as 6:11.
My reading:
11:24
